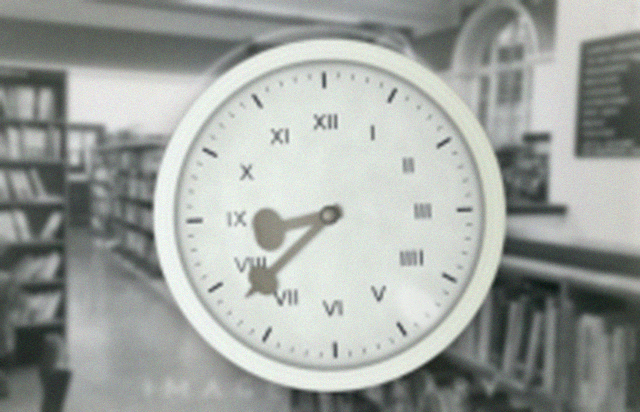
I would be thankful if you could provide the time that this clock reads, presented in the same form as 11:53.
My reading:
8:38
